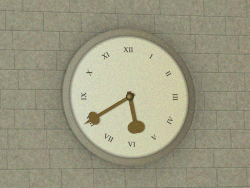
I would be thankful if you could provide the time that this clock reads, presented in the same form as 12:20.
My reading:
5:40
